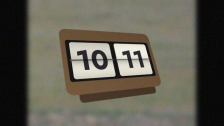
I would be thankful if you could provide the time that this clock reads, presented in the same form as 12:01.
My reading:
10:11
